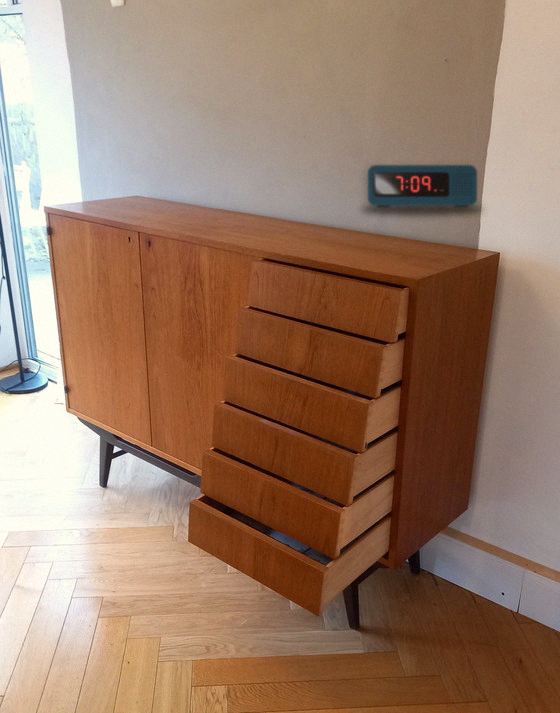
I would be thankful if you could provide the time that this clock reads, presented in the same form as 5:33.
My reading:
7:09
